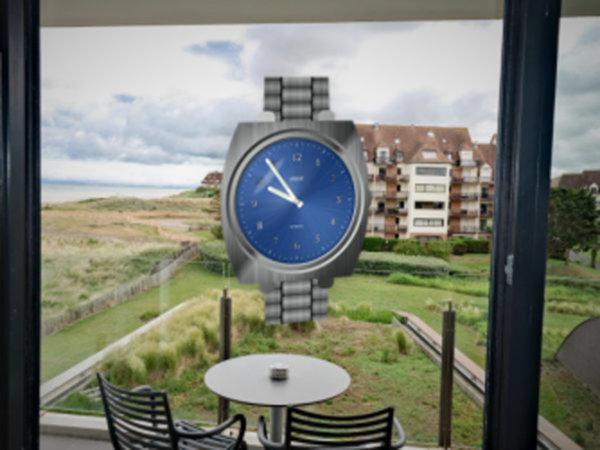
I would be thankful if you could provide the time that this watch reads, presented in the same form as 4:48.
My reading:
9:54
